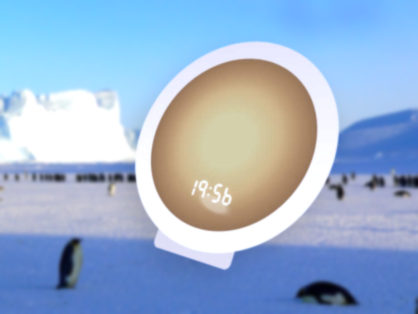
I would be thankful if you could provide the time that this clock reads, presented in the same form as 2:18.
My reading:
19:56
